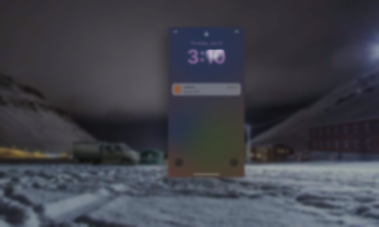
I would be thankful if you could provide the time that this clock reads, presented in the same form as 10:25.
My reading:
3:10
